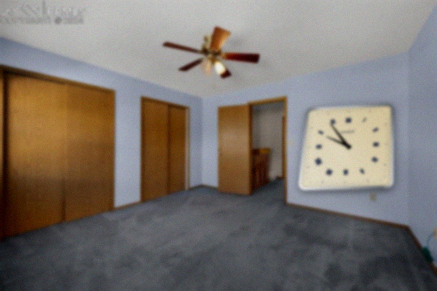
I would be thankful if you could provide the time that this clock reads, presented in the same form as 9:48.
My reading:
9:54
